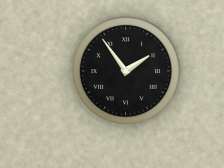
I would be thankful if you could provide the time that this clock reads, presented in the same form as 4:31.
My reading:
1:54
